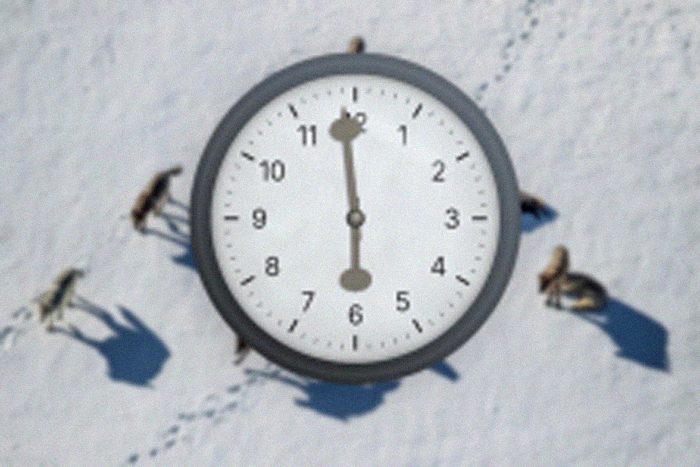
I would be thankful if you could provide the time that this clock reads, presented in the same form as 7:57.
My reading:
5:59
